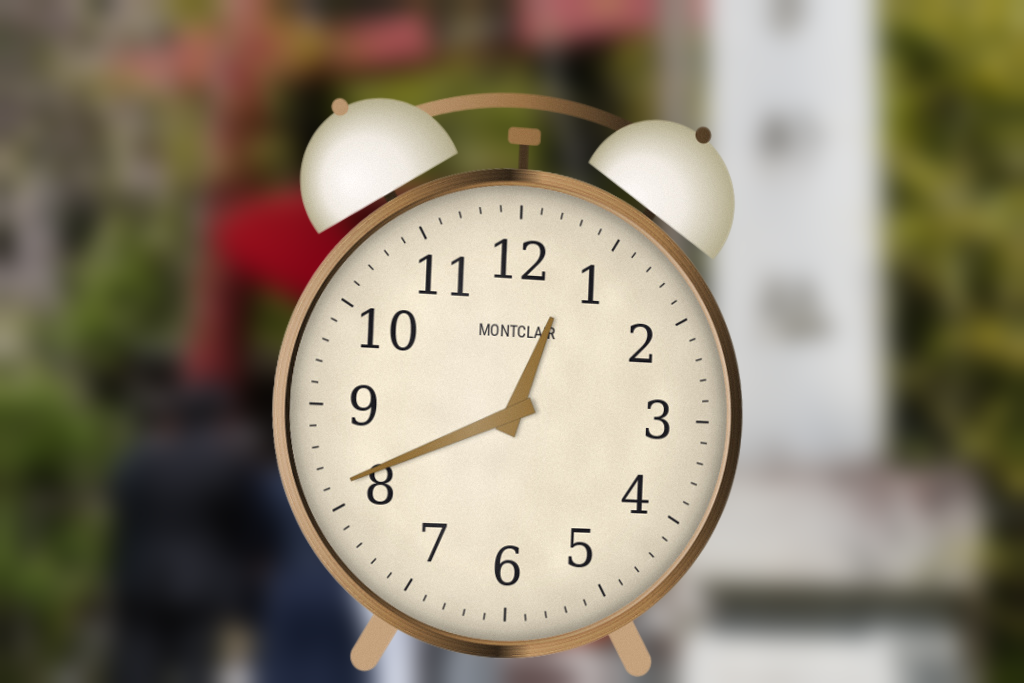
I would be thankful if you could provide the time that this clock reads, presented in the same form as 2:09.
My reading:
12:41
